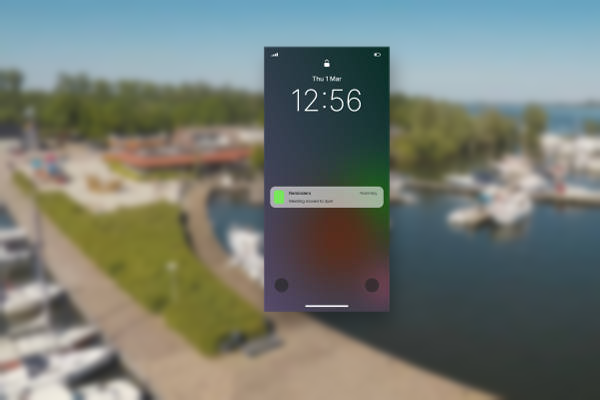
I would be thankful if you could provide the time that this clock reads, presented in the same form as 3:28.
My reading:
12:56
